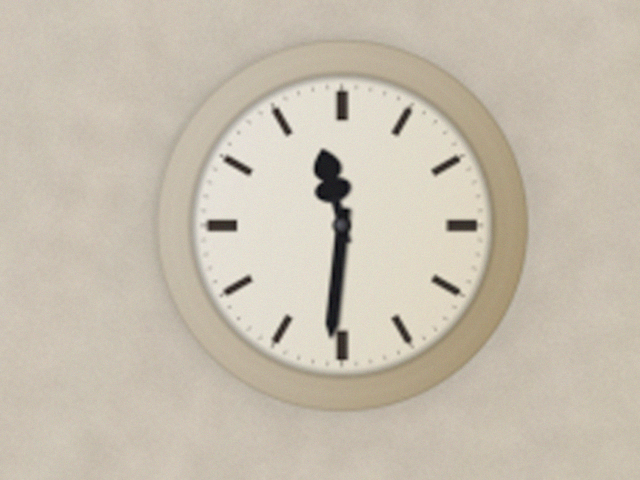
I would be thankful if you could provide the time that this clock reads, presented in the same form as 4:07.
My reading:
11:31
